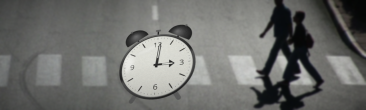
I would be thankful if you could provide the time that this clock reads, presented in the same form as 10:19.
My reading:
3:01
